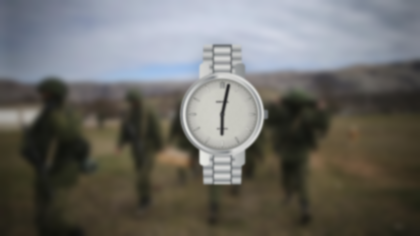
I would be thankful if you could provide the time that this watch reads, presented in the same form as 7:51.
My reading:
6:02
